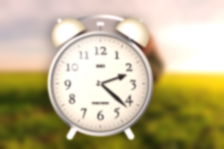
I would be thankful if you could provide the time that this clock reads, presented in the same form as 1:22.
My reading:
2:22
